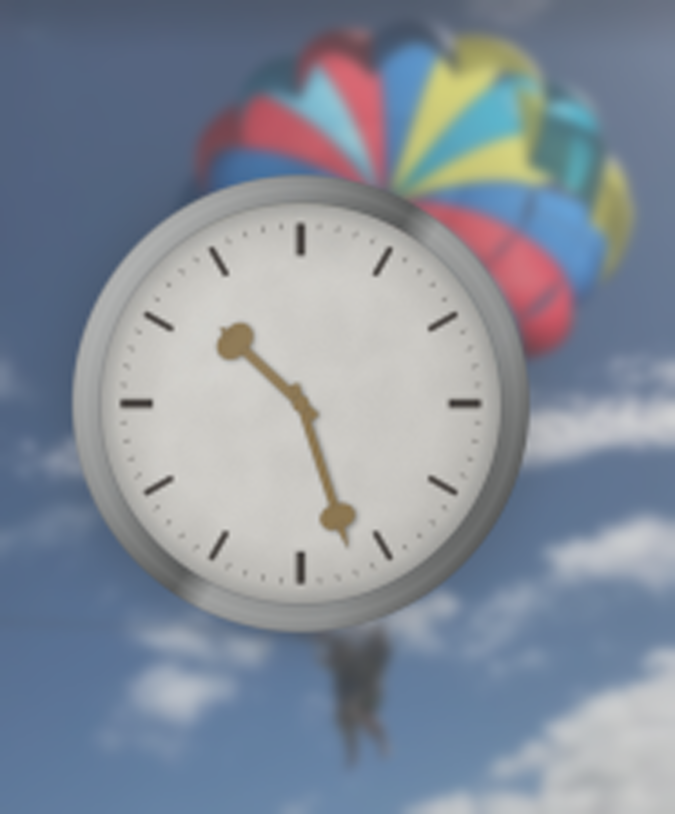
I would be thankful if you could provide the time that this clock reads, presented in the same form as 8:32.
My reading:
10:27
